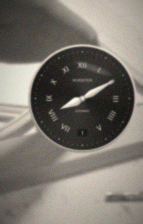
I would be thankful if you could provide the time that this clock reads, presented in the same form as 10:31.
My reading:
8:10
